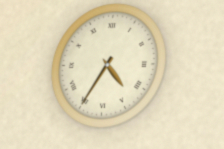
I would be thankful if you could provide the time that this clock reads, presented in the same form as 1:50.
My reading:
4:35
